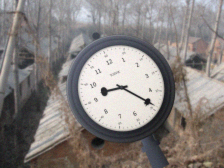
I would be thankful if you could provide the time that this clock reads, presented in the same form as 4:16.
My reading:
9:24
